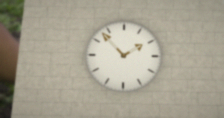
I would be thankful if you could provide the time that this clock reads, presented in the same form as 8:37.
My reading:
1:53
